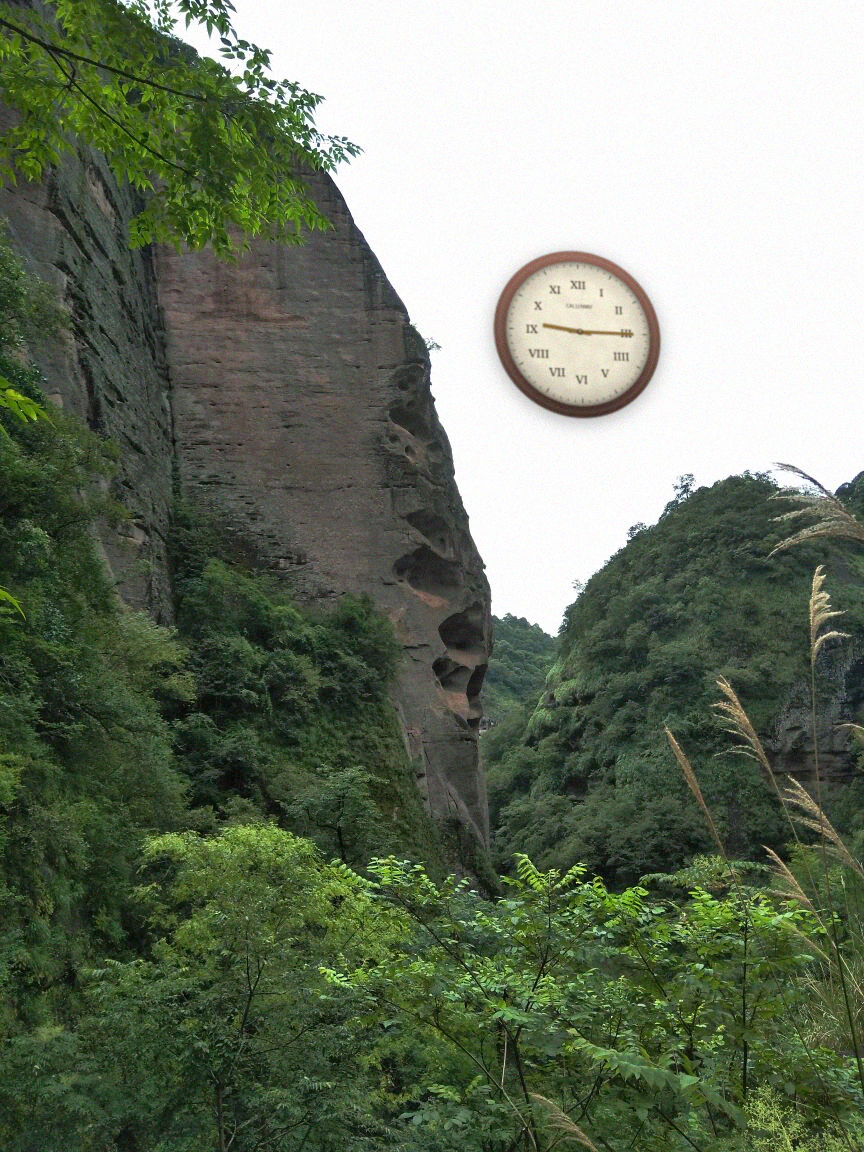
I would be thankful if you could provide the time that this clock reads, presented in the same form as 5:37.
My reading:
9:15
